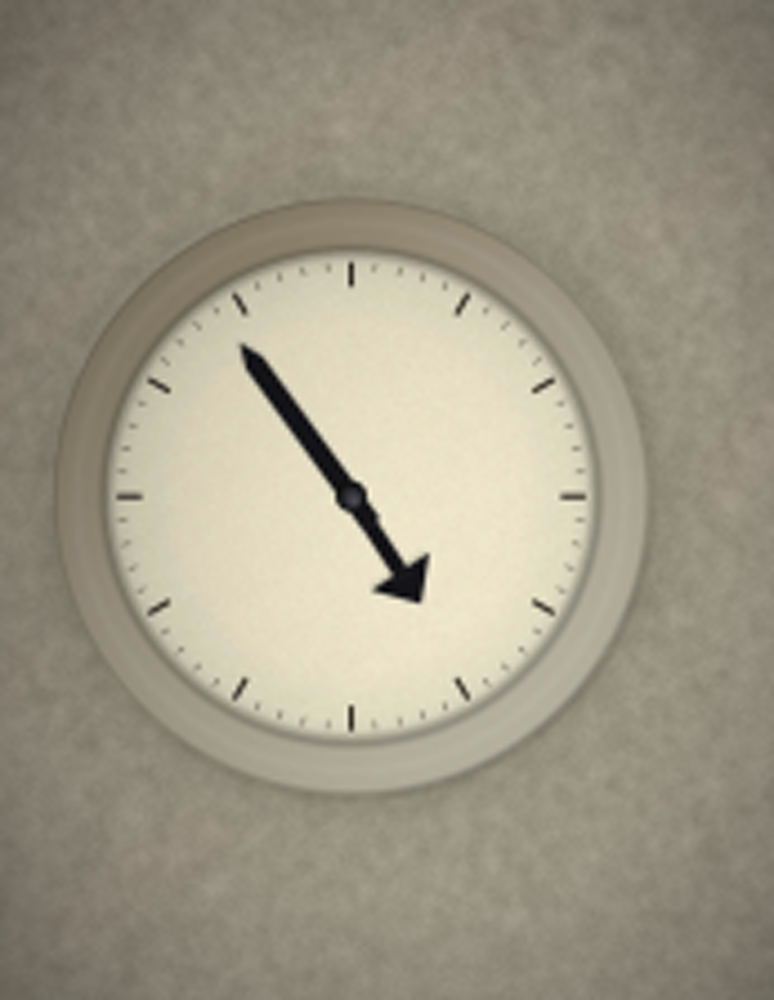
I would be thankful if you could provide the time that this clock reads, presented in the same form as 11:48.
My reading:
4:54
